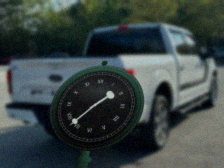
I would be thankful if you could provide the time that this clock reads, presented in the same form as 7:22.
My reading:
1:37
